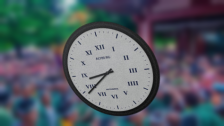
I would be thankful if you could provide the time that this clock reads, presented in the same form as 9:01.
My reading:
8:39
